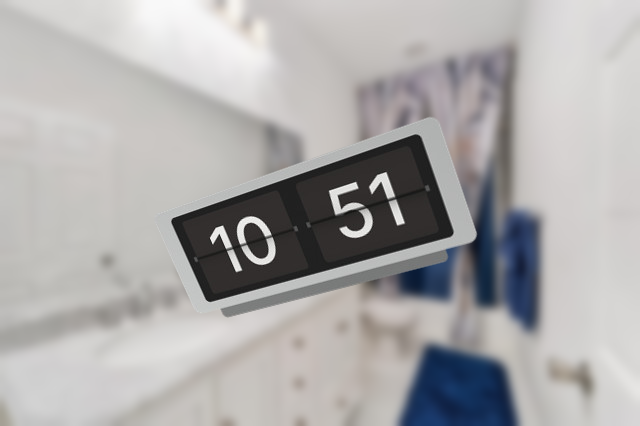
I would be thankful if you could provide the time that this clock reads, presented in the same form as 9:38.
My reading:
10:51
